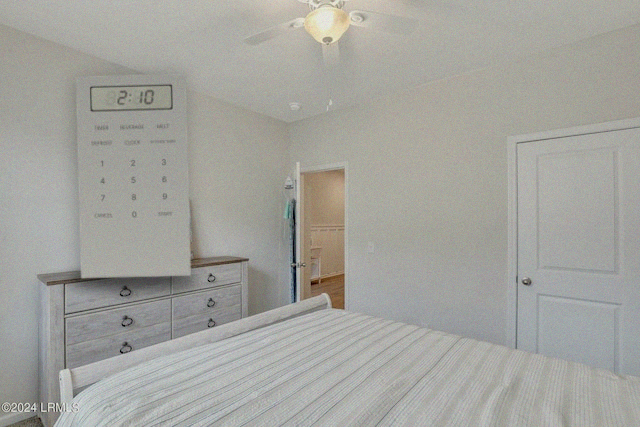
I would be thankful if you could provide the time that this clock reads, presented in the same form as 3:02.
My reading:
2:10
